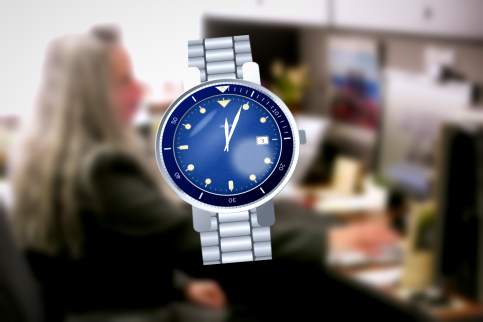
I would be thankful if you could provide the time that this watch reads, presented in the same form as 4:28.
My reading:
12:04
